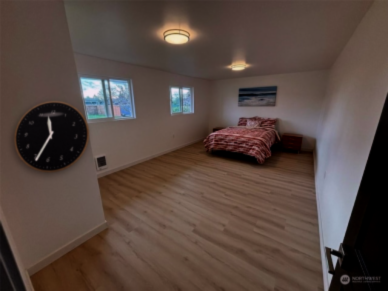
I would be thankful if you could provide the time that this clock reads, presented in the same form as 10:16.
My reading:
11:34
